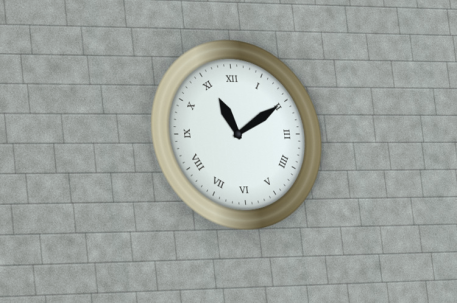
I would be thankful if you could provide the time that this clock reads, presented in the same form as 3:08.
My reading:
11:10
